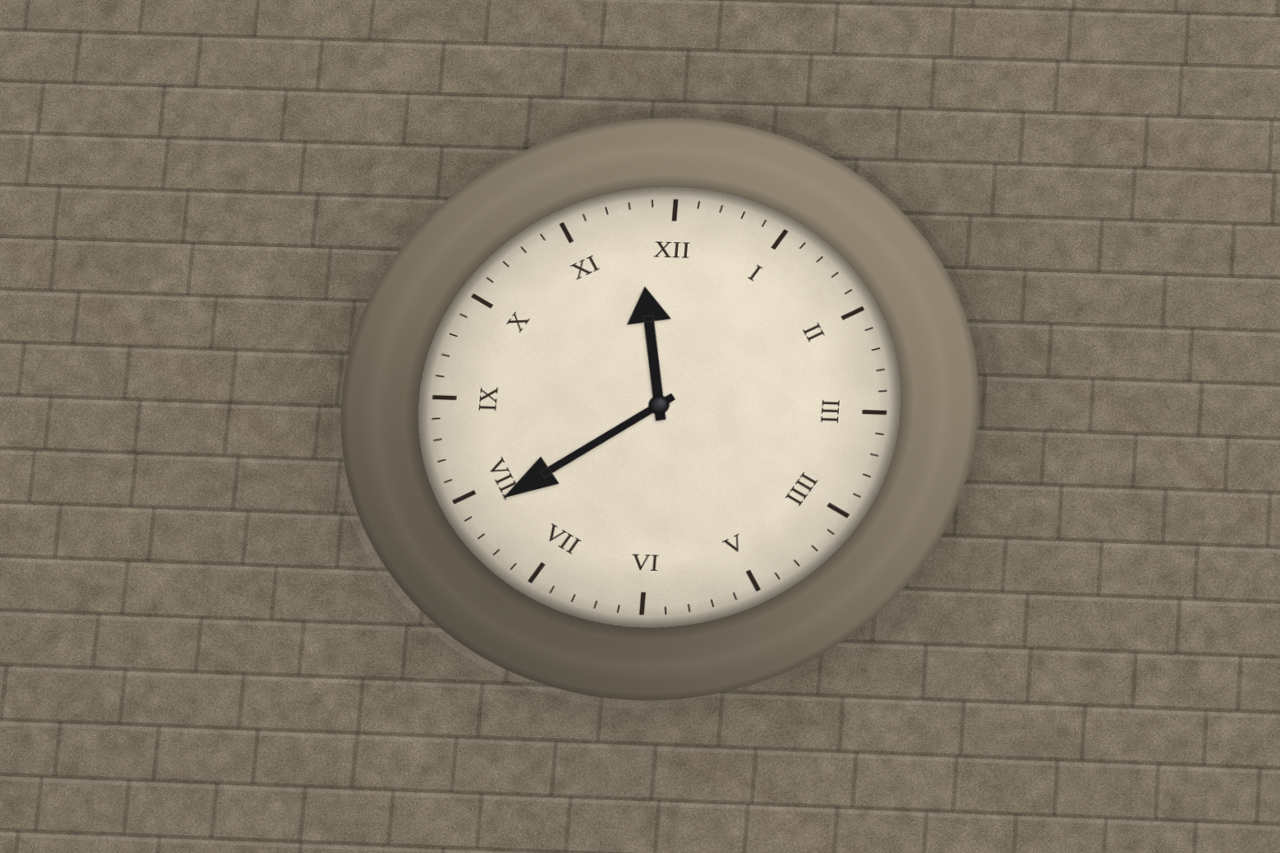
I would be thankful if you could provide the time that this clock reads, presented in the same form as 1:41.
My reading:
11:39
